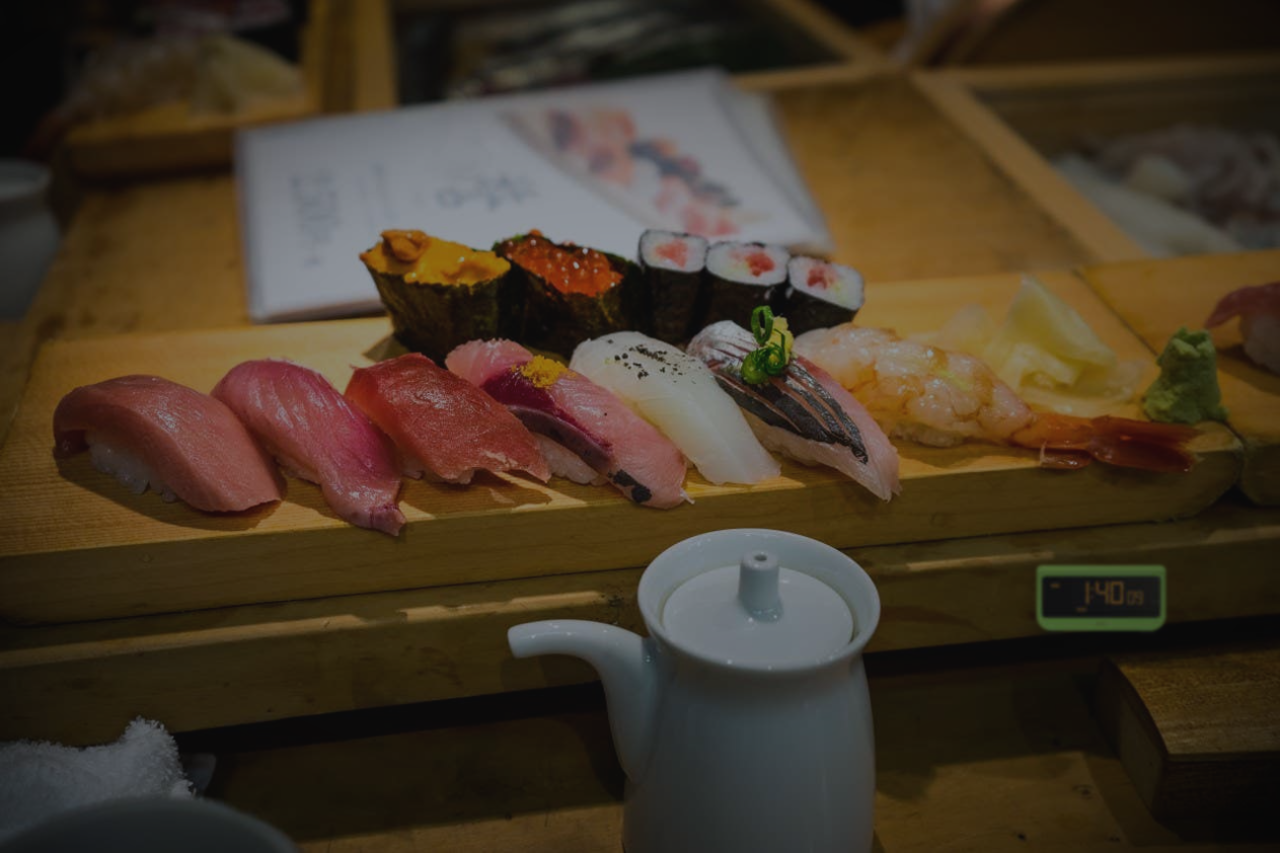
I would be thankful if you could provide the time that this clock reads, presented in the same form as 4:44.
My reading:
1:40
